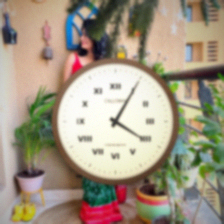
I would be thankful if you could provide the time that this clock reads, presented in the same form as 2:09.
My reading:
4:05
